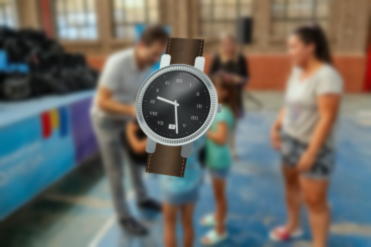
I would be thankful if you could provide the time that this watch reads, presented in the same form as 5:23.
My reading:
9:28
